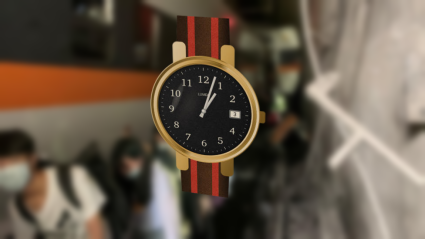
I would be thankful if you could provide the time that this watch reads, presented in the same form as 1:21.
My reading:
1:03
